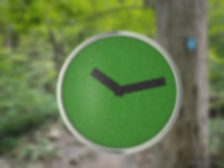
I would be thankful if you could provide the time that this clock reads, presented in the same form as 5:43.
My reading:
10:13
